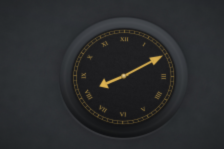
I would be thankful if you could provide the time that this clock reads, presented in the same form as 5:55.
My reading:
8:10
